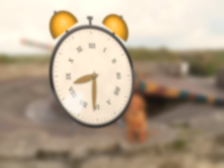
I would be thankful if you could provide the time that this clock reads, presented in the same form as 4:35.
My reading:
8:31
